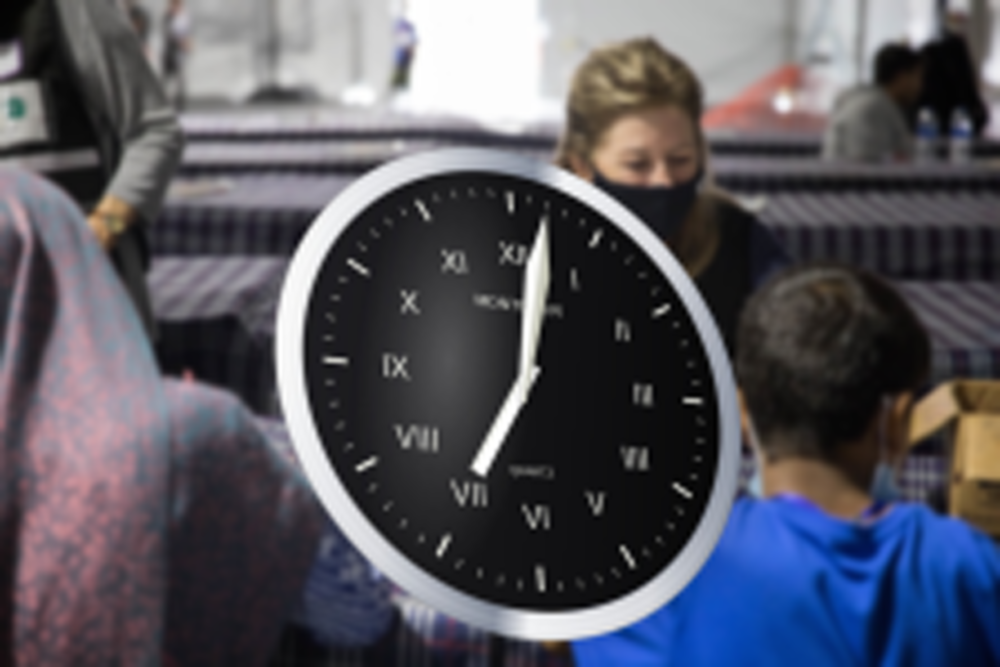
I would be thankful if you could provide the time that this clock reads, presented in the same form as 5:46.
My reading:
7:02
